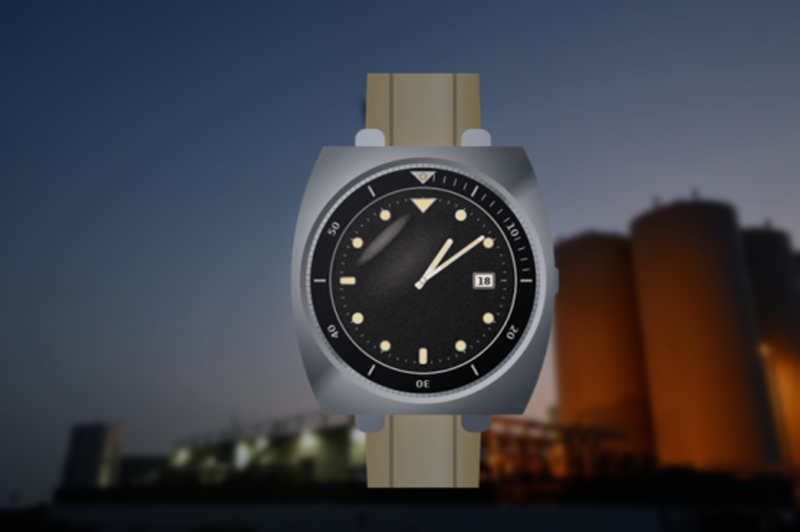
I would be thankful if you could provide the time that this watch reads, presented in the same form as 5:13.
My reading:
1:09
